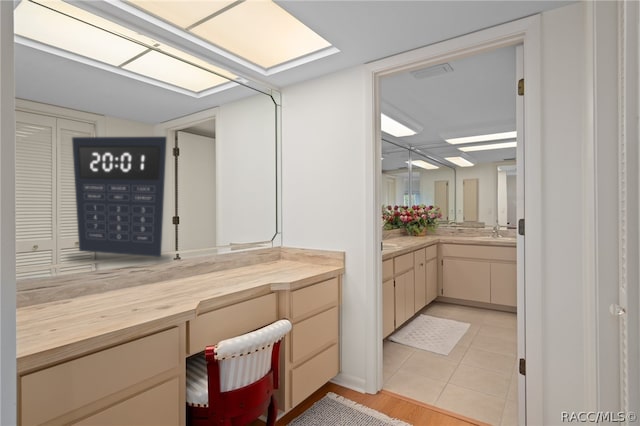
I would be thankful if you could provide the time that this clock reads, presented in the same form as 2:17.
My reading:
20:01
